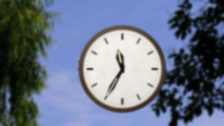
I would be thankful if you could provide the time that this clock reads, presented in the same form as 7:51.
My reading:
11:35
